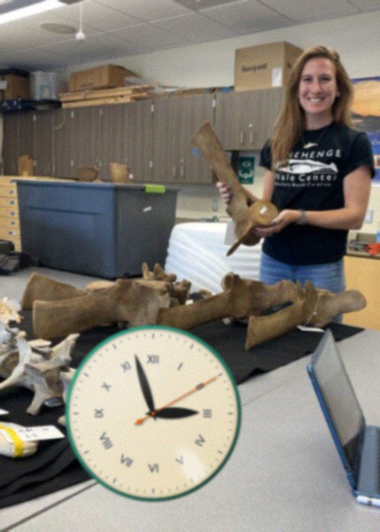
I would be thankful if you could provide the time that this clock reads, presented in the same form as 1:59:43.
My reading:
2:57:10
